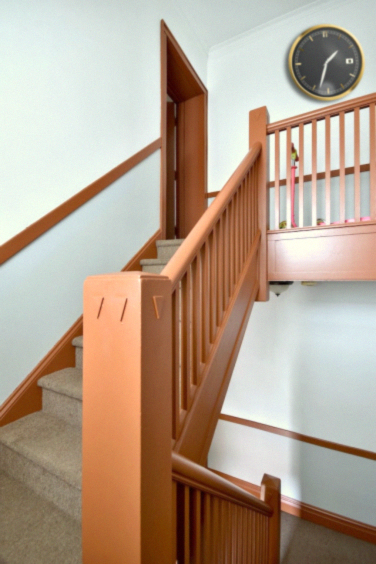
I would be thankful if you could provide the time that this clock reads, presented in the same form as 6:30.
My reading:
1:33
